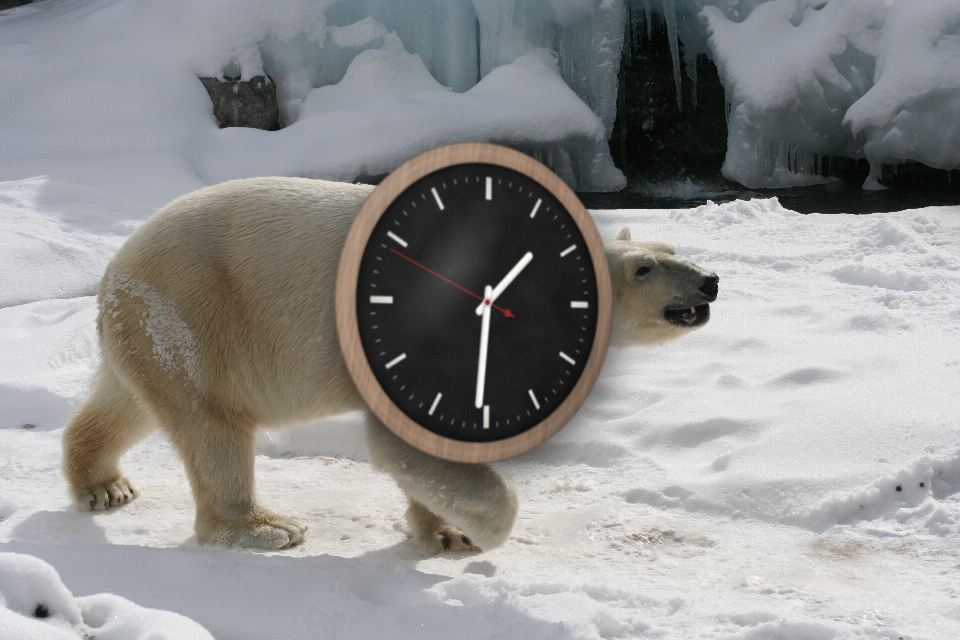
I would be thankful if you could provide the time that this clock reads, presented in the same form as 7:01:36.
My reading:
1:30:49
